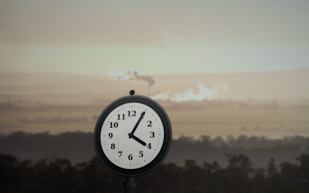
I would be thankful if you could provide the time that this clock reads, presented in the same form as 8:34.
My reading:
4:05
